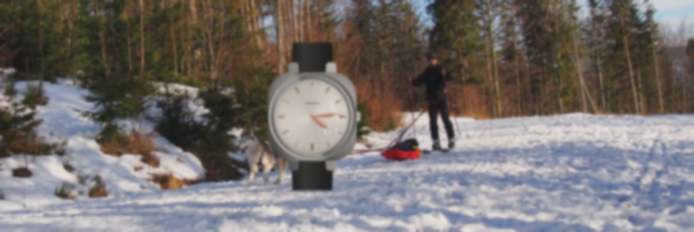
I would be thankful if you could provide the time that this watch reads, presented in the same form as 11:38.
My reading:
4:14
